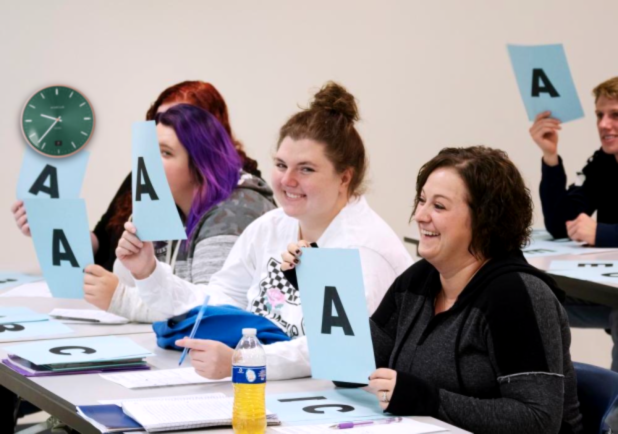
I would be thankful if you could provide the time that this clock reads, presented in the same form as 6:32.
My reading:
9:37
